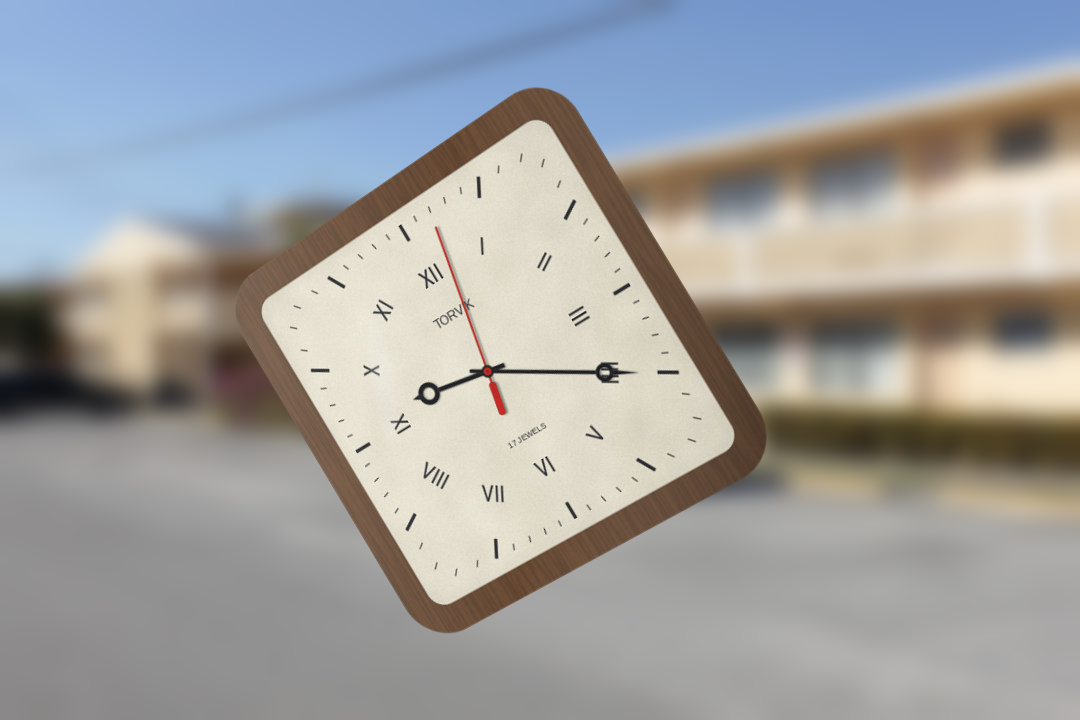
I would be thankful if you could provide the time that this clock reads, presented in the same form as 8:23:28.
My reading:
9:20:02
